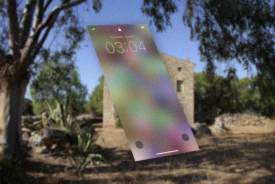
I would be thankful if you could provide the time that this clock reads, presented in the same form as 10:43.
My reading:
3:04
